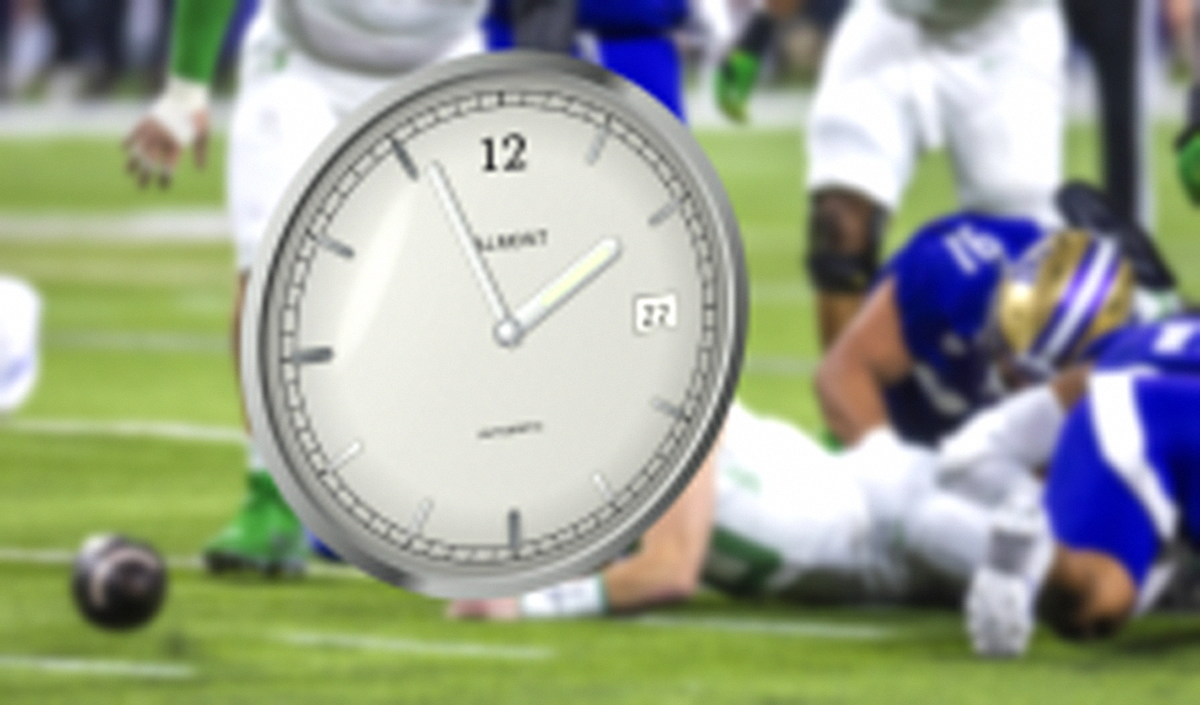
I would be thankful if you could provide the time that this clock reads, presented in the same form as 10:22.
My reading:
1:56
